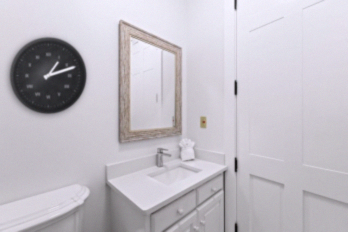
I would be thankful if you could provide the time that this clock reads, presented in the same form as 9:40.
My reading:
1:12
